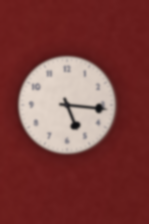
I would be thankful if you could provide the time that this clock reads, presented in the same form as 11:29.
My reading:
5:16
